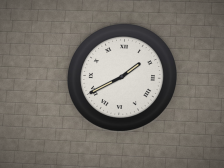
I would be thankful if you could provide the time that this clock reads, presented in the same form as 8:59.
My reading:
1:40
